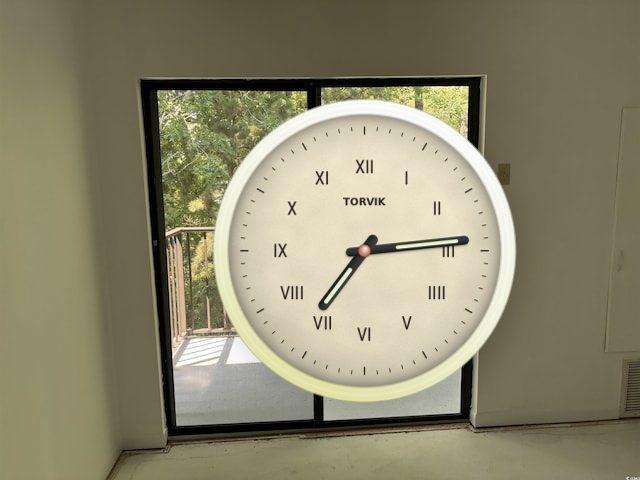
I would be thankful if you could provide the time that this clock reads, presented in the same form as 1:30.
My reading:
7:14
